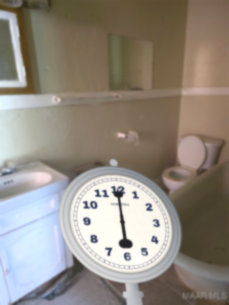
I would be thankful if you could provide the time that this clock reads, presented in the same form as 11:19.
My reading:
6:00
